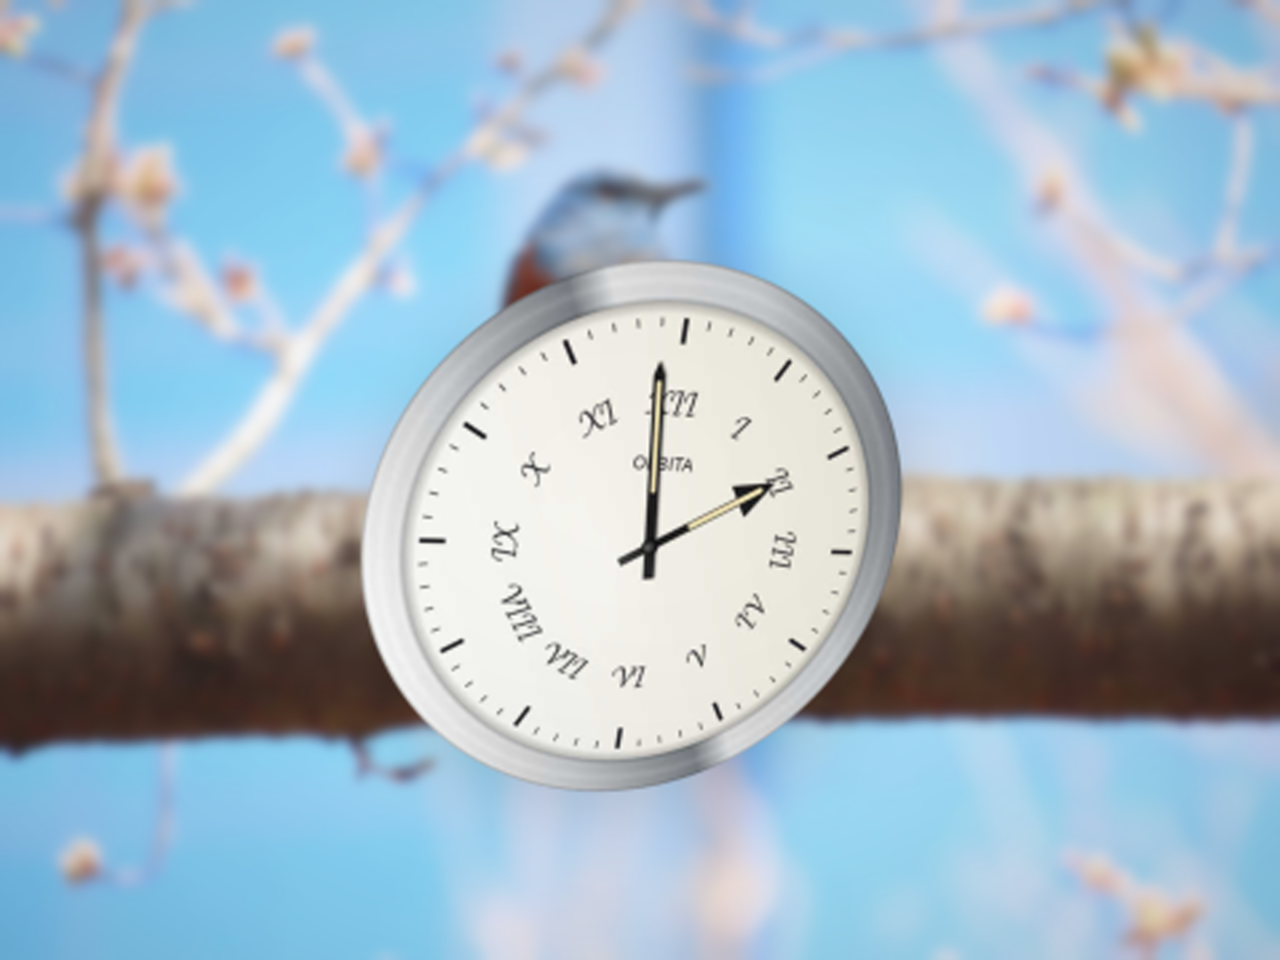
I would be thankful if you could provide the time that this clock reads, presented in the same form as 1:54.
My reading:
1:59
